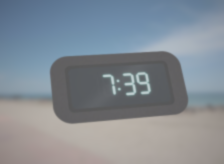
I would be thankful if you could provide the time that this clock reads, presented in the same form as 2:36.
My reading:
7:39
